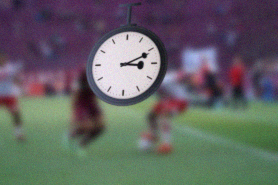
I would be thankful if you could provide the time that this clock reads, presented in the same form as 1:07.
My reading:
3:11
